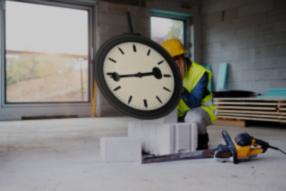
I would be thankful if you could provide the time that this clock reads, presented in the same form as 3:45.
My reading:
2:44
